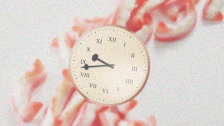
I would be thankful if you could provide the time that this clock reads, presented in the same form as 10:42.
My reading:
9:43
